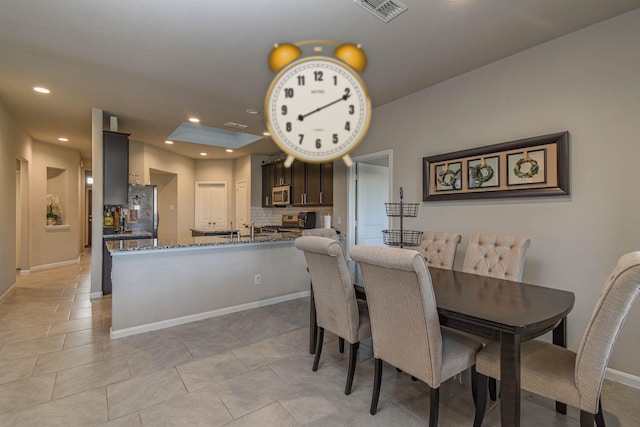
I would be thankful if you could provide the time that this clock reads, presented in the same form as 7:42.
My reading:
8:11
